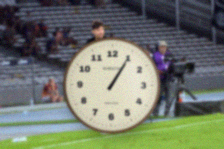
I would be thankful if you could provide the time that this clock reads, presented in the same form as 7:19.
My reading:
1:05
